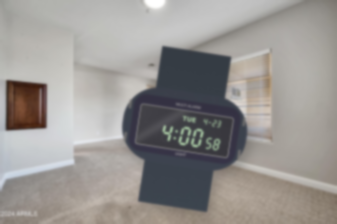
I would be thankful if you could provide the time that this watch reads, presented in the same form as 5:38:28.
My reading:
4:00:58
